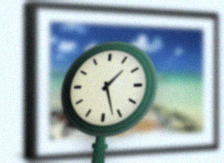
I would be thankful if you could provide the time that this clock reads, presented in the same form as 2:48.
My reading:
1:27
